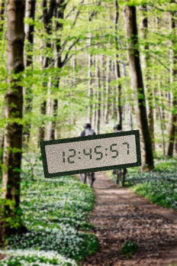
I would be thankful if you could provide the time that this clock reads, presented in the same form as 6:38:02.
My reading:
12:45:57
